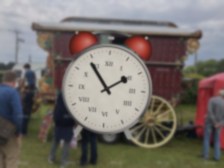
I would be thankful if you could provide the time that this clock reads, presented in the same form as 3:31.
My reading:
1:54
